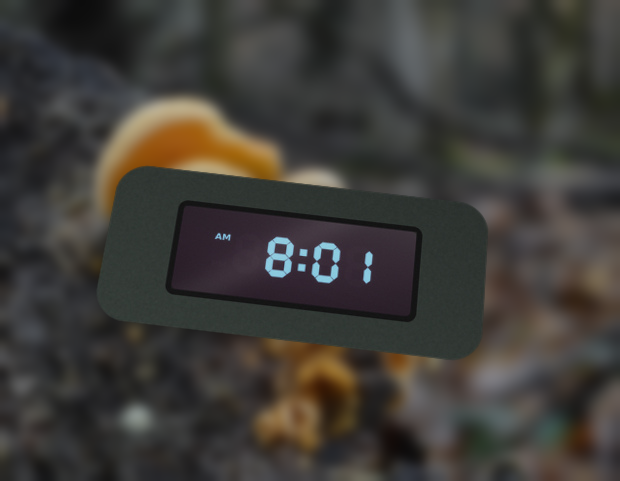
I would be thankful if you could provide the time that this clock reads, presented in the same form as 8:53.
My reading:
8:01
